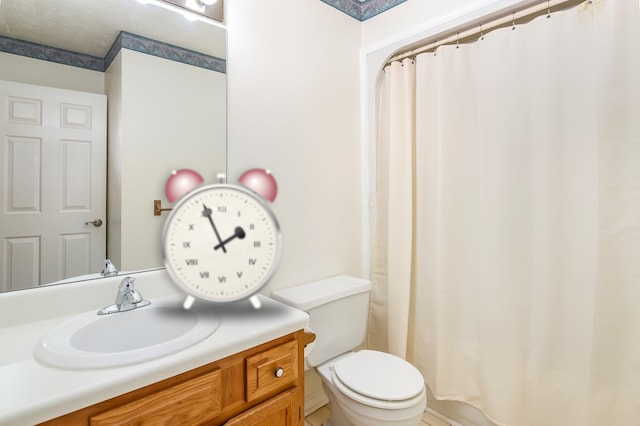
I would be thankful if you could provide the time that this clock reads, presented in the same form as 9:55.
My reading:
1:56
